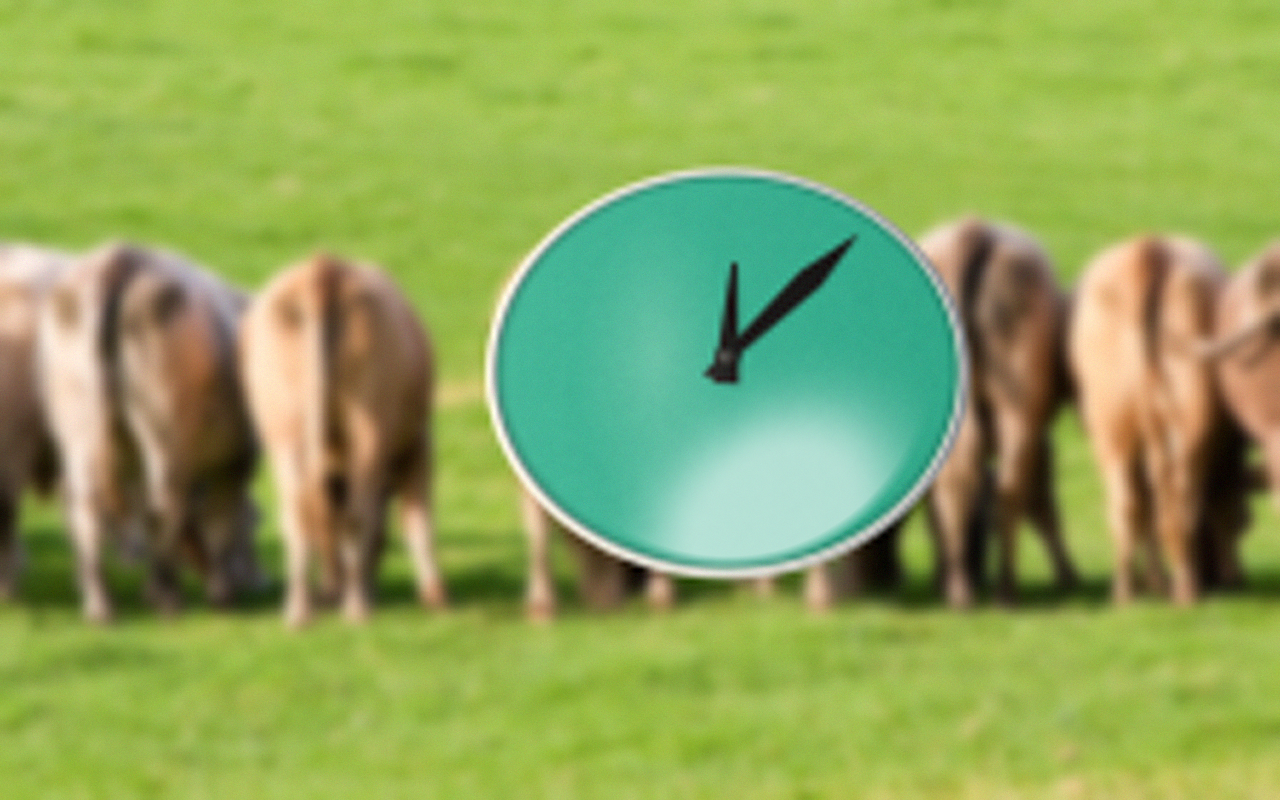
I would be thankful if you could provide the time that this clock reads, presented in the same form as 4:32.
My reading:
12:07
